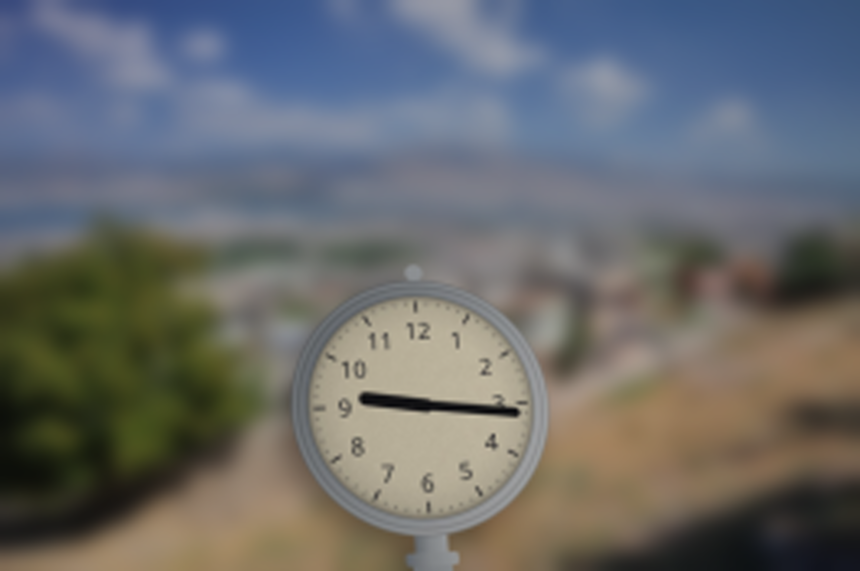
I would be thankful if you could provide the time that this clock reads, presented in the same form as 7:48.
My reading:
9:16
